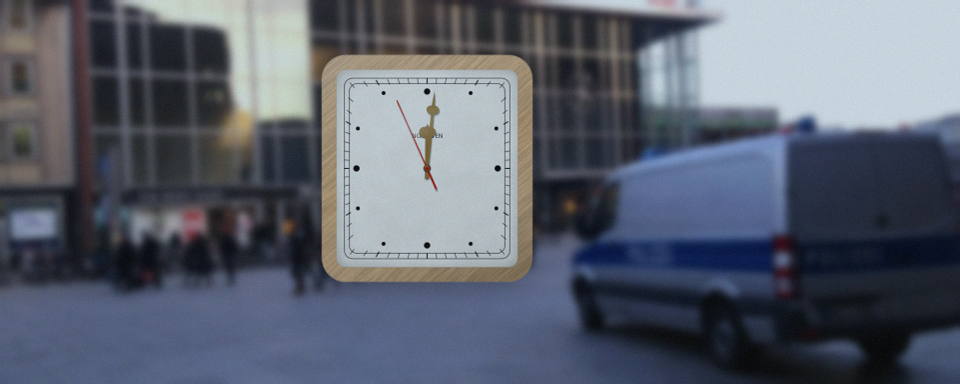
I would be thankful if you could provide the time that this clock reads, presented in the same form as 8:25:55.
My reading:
12:00:56
